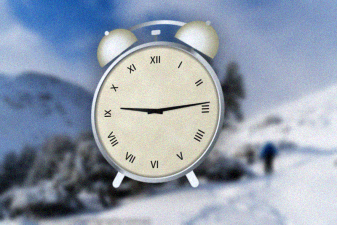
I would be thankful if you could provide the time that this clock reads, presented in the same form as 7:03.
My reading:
9:14
